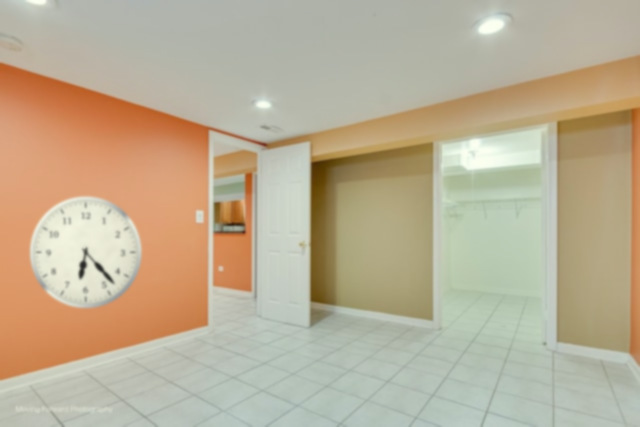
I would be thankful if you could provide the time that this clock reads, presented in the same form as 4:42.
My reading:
6:23
